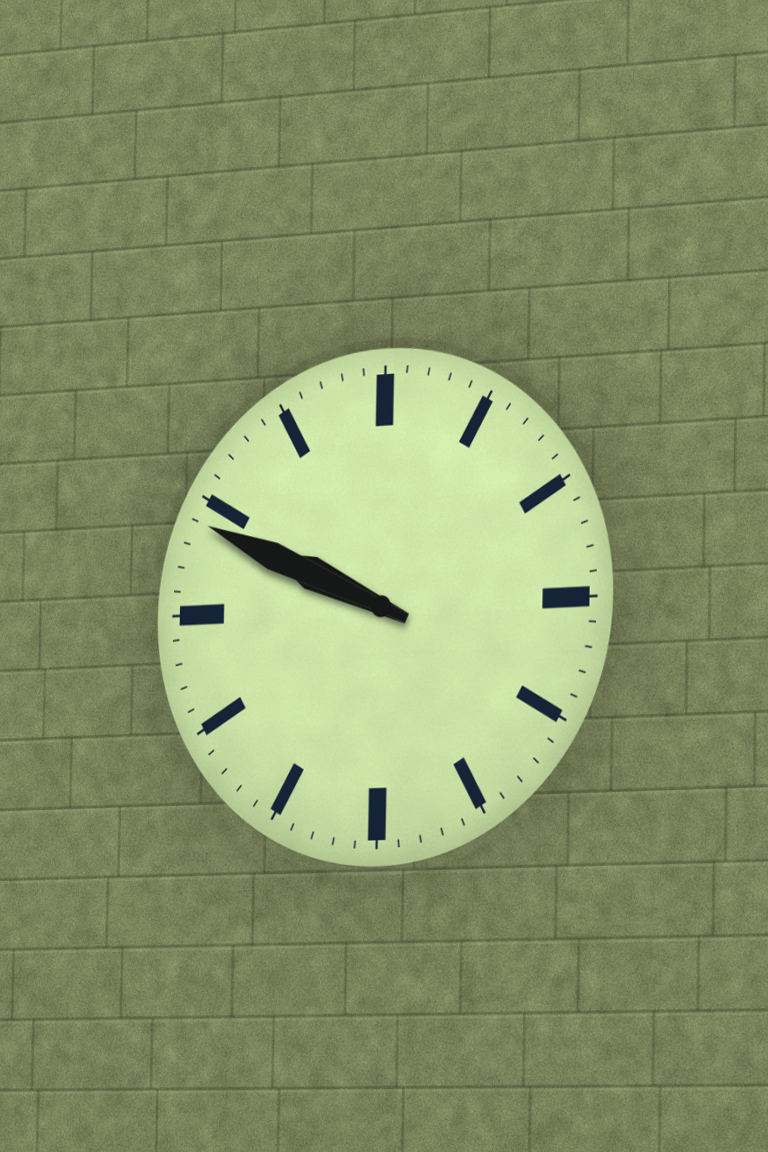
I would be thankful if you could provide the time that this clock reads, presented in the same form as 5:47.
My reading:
9:49
